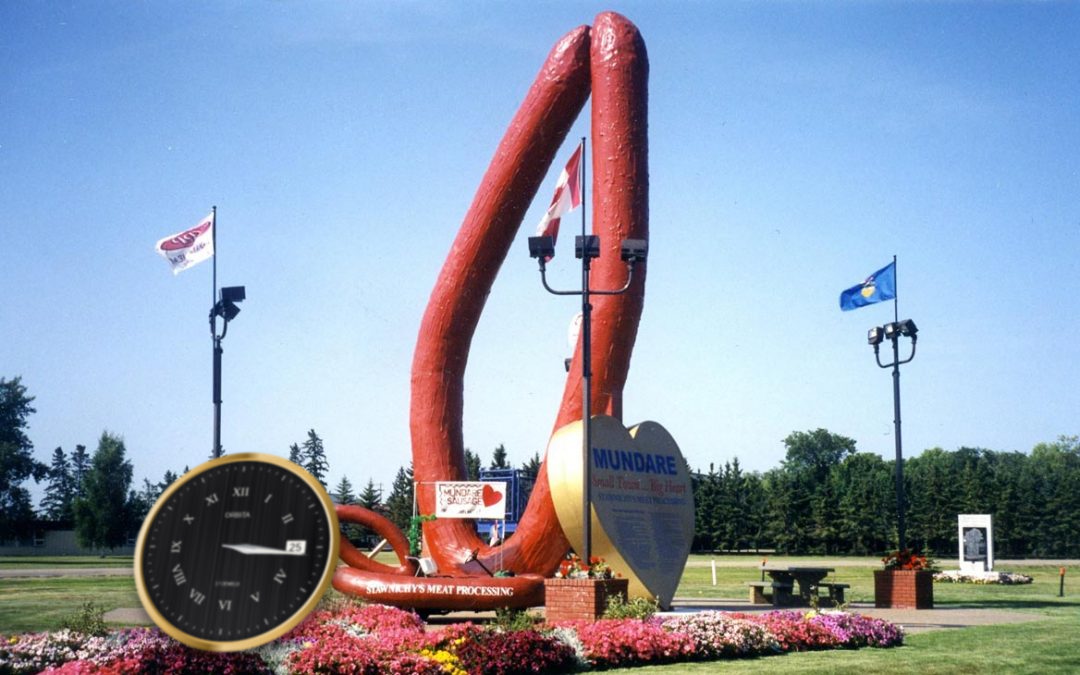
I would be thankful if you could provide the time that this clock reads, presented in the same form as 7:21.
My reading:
3:16
